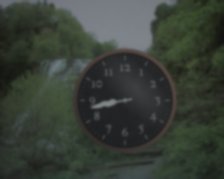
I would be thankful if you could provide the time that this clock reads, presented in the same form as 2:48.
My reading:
8:43
